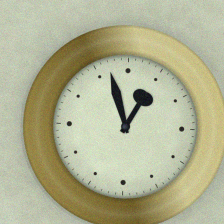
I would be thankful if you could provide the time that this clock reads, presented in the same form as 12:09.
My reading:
12:57
